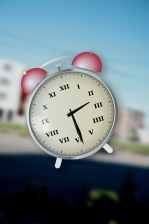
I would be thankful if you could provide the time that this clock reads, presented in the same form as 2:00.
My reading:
2:29
